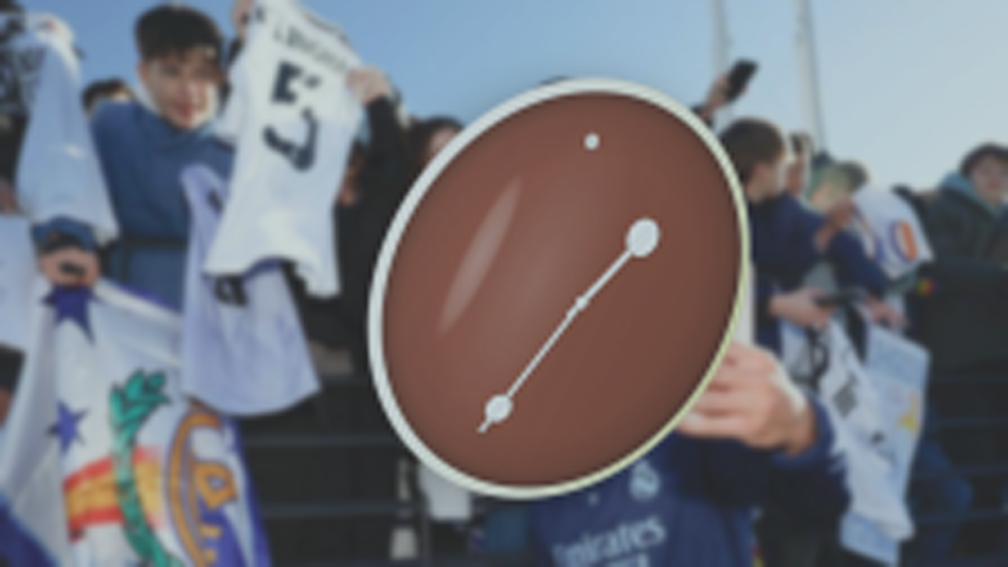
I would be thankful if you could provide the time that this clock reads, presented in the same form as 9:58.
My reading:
1:37
